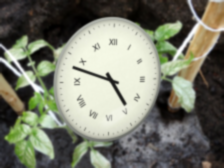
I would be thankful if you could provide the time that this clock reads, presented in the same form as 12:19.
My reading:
4:48
